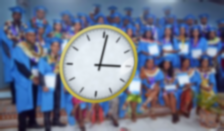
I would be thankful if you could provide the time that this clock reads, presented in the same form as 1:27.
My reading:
3:01
